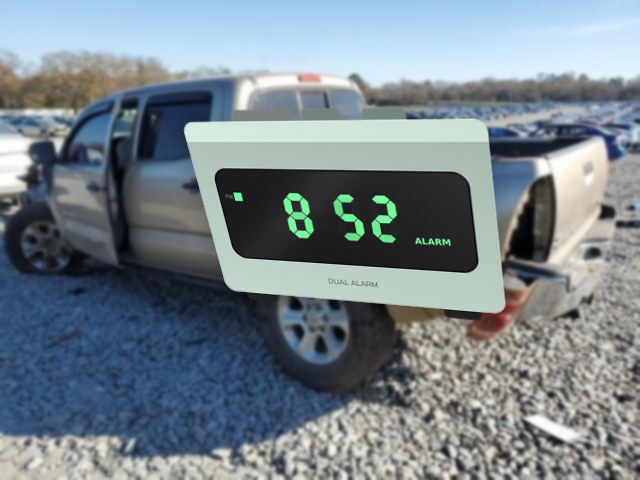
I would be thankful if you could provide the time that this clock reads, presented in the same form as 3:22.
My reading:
8:52
